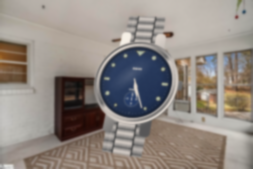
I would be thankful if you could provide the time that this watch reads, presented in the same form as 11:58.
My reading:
5:26
